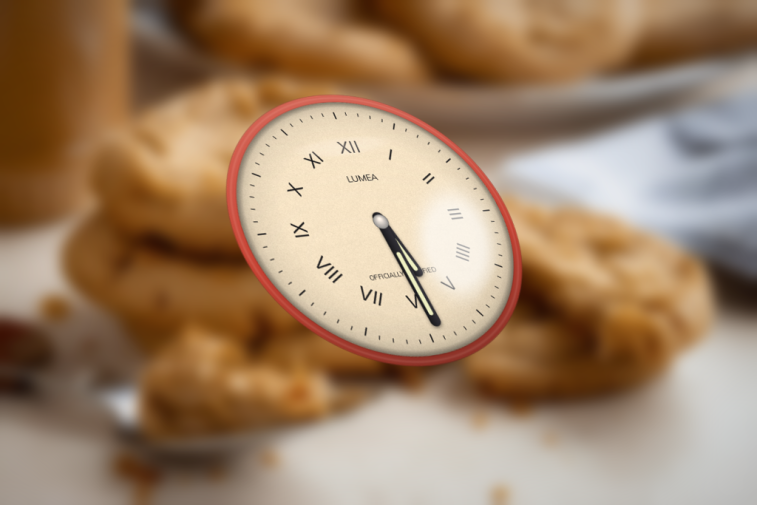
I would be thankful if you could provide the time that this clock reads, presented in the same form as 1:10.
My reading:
5:29
